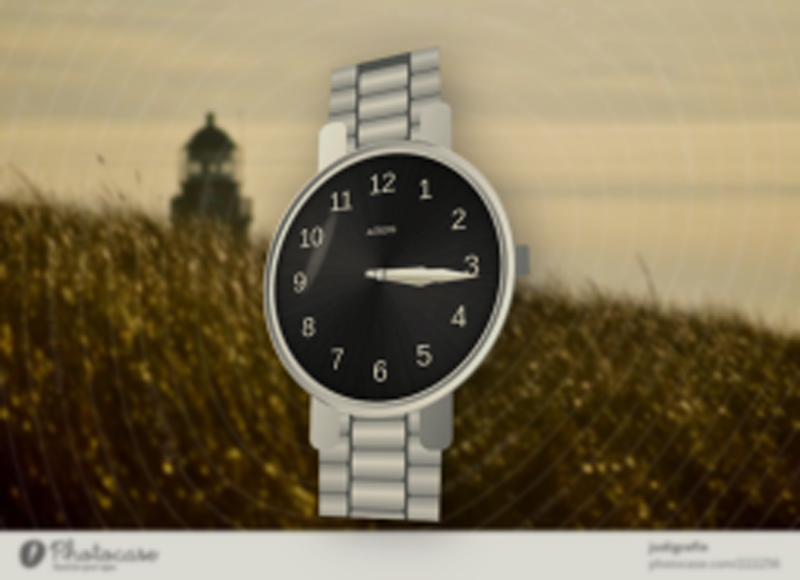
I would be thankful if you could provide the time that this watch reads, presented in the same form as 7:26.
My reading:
3:16
